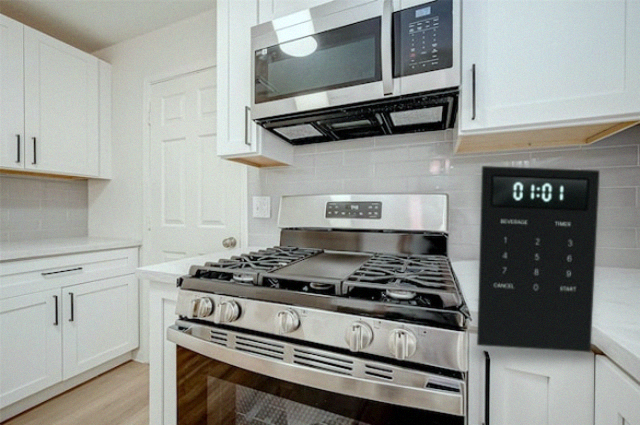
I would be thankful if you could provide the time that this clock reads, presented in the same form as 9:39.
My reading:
1:01
